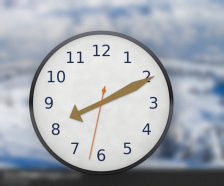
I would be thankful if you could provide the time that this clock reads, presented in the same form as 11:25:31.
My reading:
8:10:32
